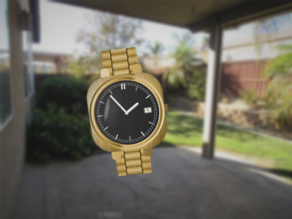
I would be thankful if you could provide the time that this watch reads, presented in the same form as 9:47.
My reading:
1:54
